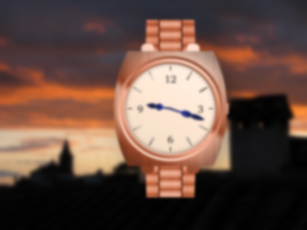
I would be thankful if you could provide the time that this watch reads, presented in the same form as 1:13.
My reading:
9:18
